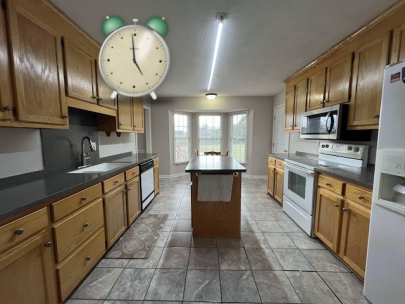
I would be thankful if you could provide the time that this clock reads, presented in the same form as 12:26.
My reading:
4:59
